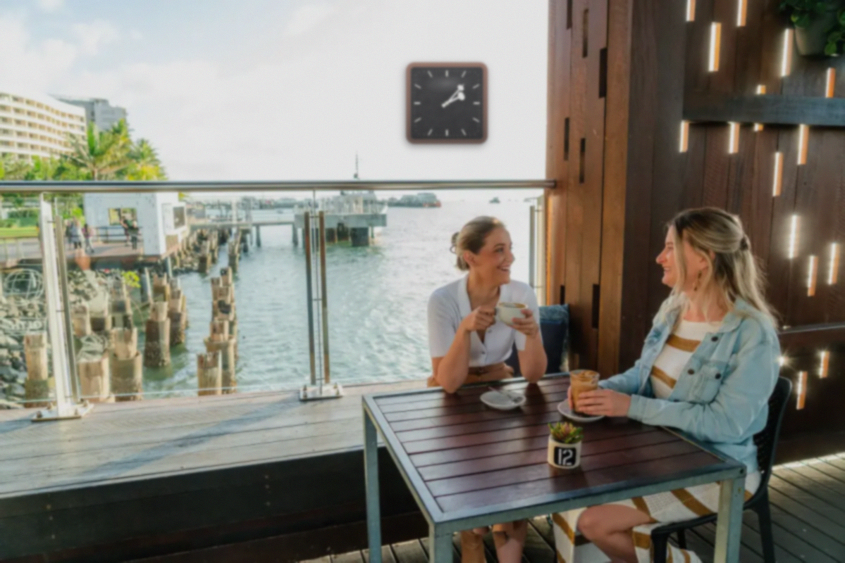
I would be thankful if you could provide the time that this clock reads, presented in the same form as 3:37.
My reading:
2:07
